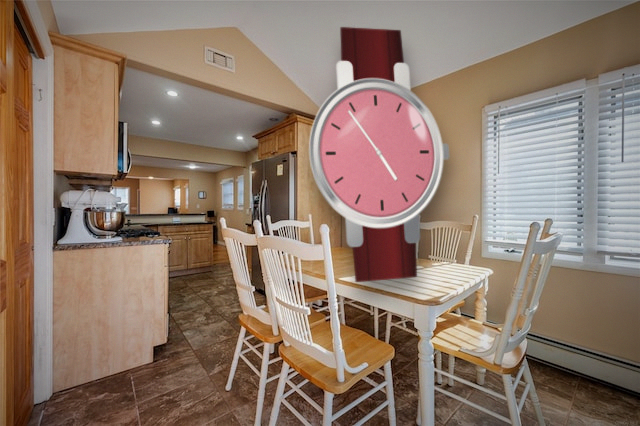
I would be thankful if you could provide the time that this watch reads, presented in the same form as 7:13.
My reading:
4:54
